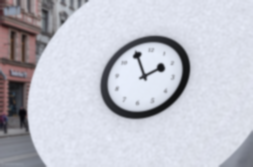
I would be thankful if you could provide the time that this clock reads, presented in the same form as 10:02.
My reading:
1:55
